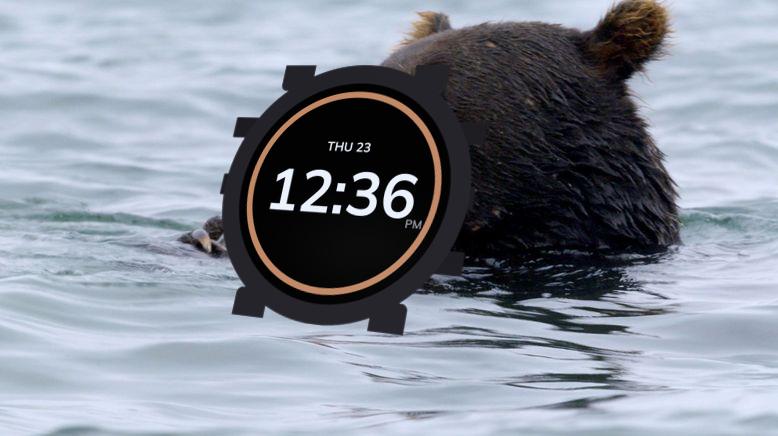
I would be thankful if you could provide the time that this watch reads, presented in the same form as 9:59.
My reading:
12:36
